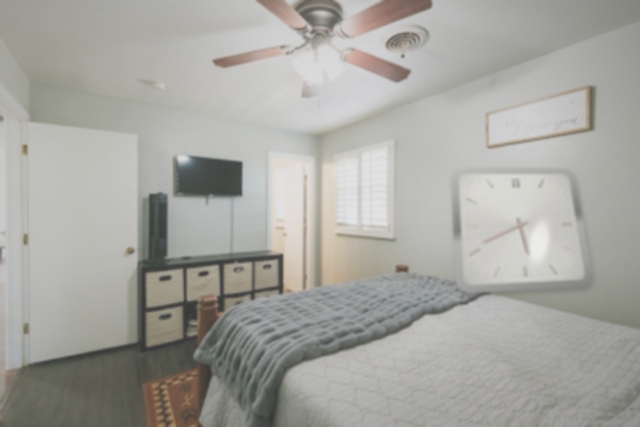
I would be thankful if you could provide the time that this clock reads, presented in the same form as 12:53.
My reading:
5:41
